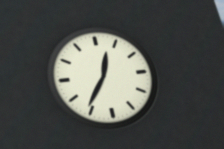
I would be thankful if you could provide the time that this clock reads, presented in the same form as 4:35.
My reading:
12:36
